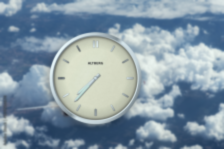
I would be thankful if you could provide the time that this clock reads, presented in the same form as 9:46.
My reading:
7:37
